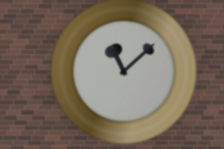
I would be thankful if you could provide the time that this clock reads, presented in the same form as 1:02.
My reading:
11:08
